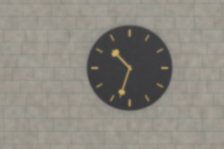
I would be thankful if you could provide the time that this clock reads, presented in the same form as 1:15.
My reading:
10:33
